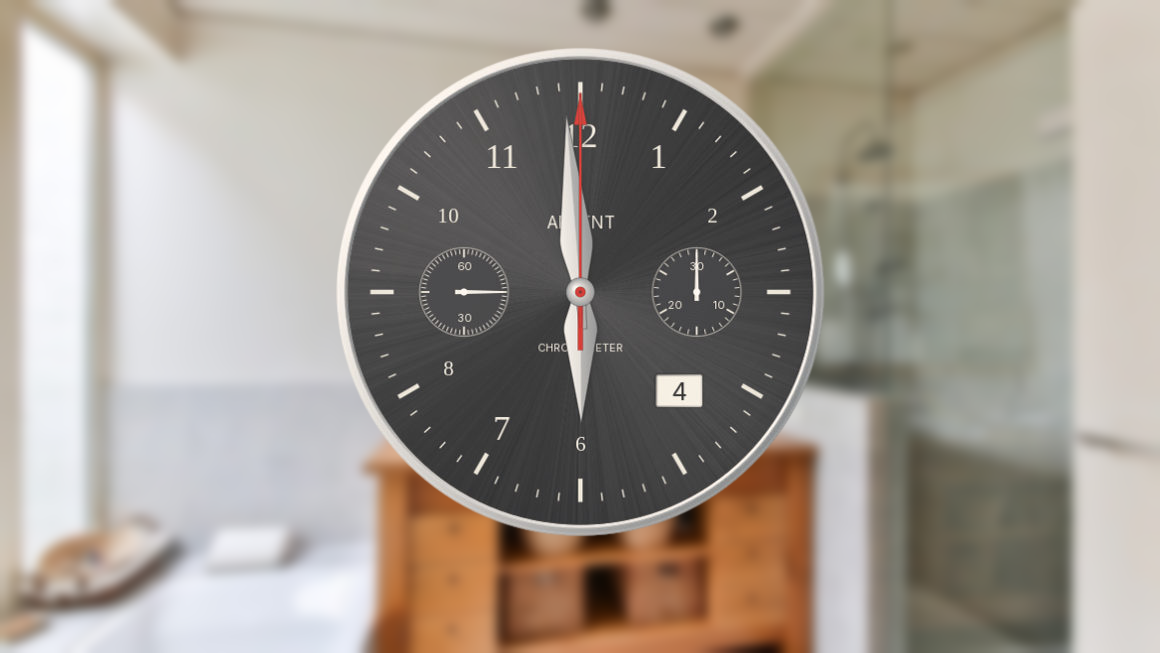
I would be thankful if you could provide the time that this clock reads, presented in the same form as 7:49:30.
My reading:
5:59:15
